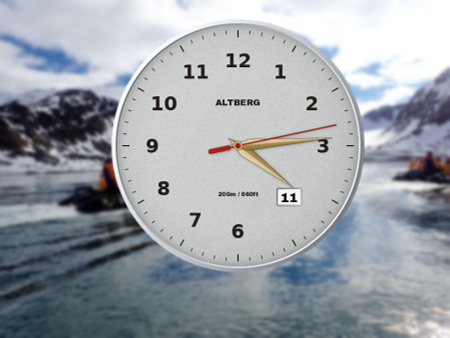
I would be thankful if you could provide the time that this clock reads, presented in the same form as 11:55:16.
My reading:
4:14:13
